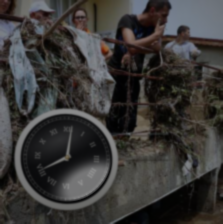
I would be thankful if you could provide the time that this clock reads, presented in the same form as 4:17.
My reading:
8:01
